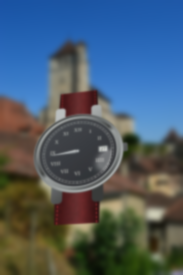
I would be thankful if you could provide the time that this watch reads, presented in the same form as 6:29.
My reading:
8:44
